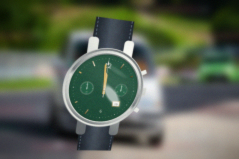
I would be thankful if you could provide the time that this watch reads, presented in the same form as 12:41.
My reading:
11:59
